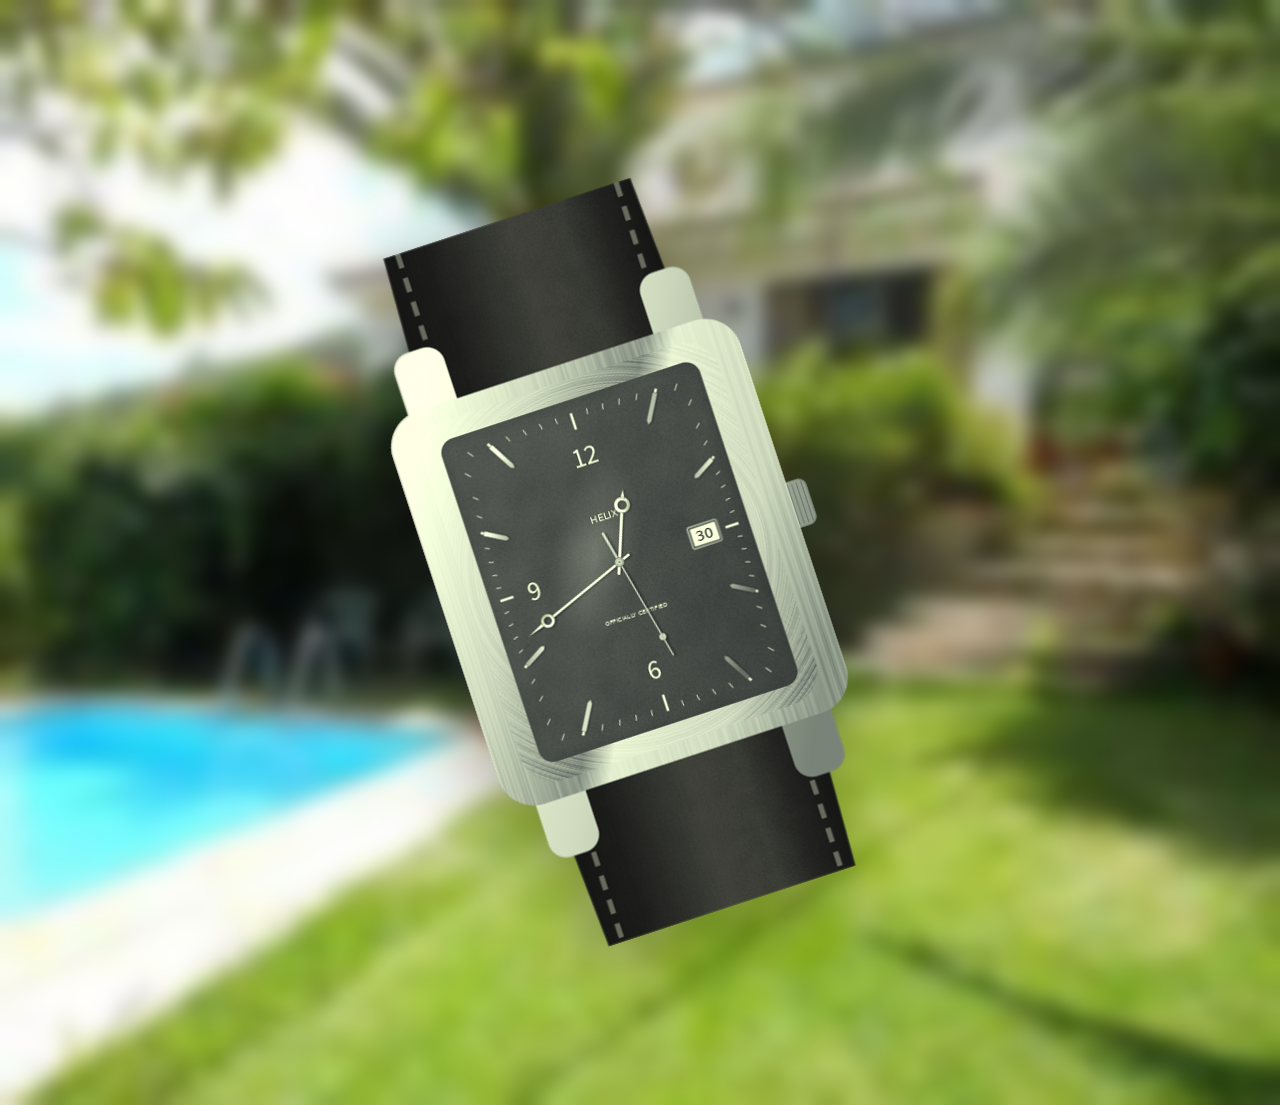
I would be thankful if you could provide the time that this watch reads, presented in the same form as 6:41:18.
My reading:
12:41:28
